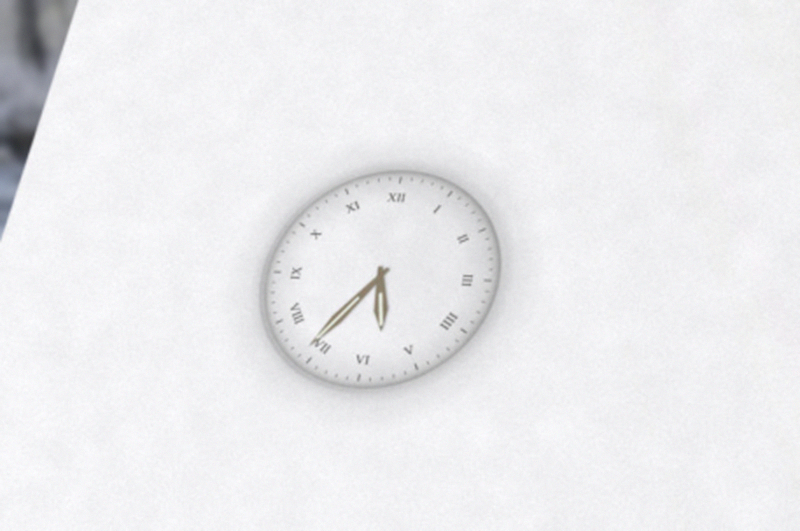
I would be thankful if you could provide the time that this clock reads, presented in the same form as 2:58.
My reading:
5:36
